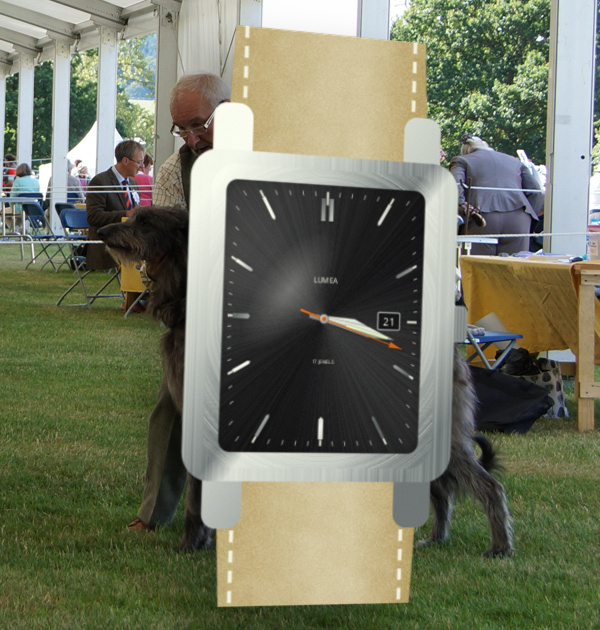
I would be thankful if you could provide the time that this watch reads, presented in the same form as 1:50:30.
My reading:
3:17:18
